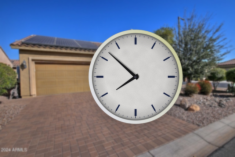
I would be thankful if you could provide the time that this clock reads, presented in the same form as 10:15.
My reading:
7:52
